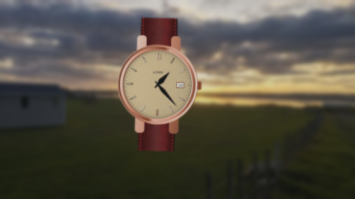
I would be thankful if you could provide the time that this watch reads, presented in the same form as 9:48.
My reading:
1:23
